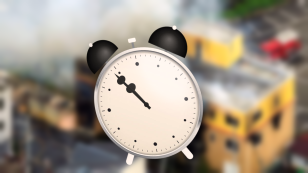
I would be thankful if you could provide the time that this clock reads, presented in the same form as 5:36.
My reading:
10:54
